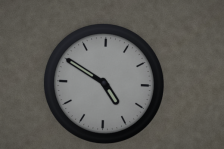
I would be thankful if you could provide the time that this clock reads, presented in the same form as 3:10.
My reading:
4:50
